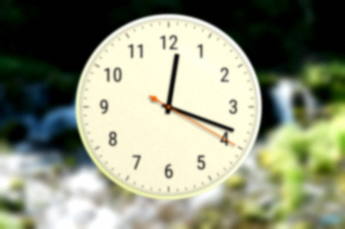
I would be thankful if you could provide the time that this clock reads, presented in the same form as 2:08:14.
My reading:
12:18:20
